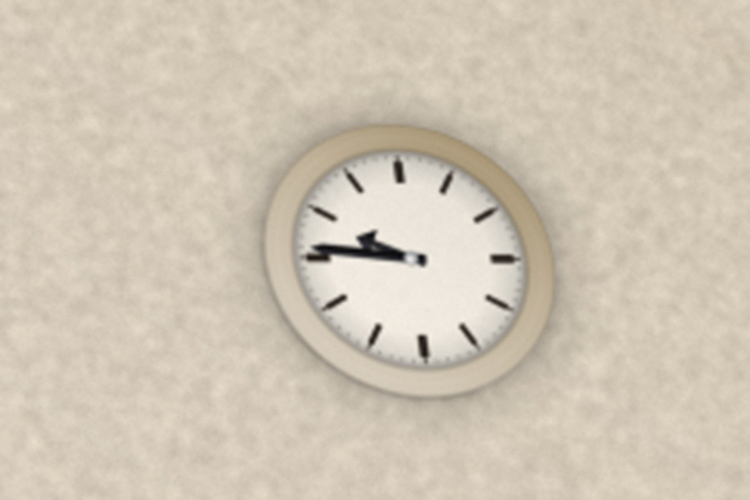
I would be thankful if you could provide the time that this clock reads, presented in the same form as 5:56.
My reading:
9:46
